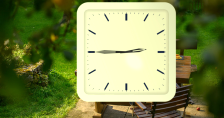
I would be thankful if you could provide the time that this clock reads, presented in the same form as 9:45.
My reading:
2:45
